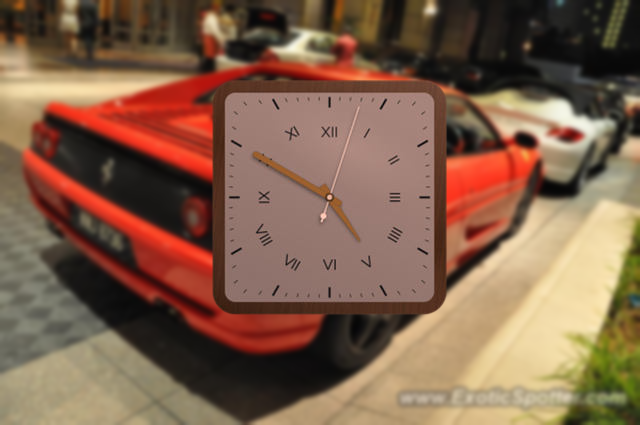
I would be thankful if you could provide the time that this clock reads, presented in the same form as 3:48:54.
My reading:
4:50:03
